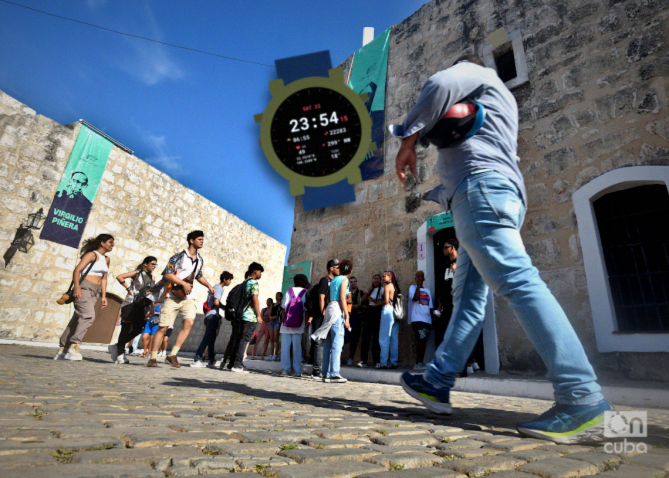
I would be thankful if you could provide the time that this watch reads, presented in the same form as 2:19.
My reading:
23:54
